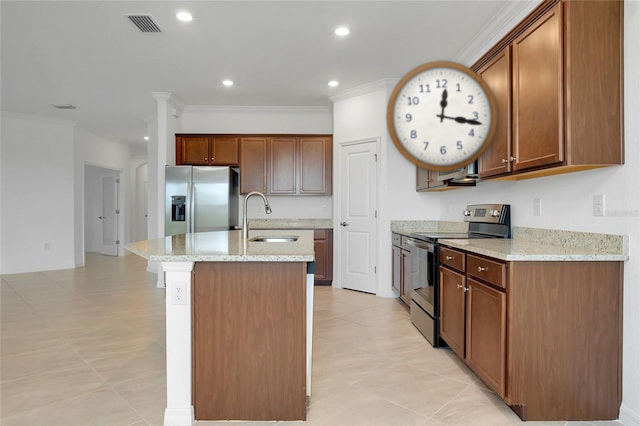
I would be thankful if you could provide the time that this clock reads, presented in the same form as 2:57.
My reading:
12:17
